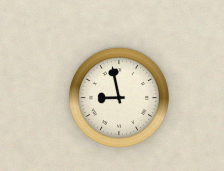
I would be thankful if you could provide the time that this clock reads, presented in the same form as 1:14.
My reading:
8:58
